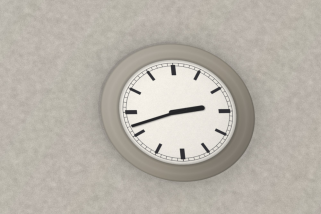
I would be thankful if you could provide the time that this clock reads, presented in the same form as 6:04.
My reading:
2:42
